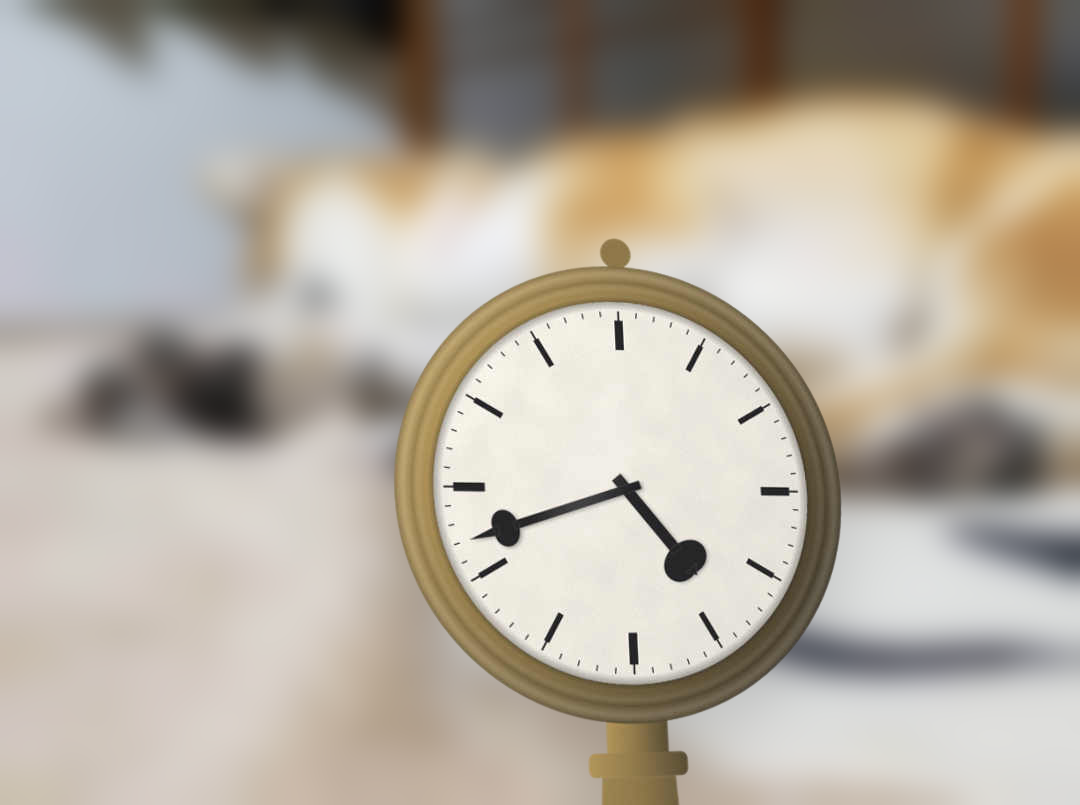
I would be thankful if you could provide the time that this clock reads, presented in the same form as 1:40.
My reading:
4:42
